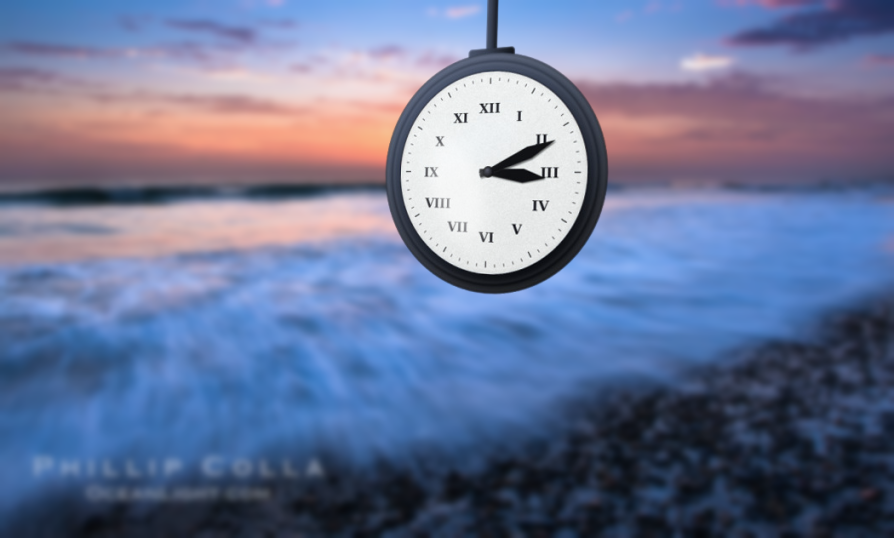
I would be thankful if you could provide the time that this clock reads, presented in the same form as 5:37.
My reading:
3:11
